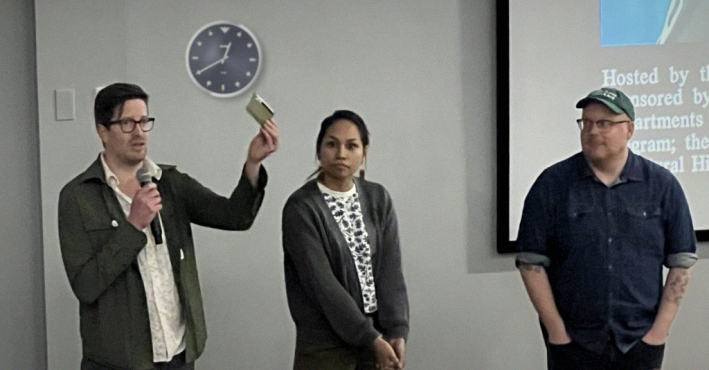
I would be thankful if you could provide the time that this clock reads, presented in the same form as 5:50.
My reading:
12:40
